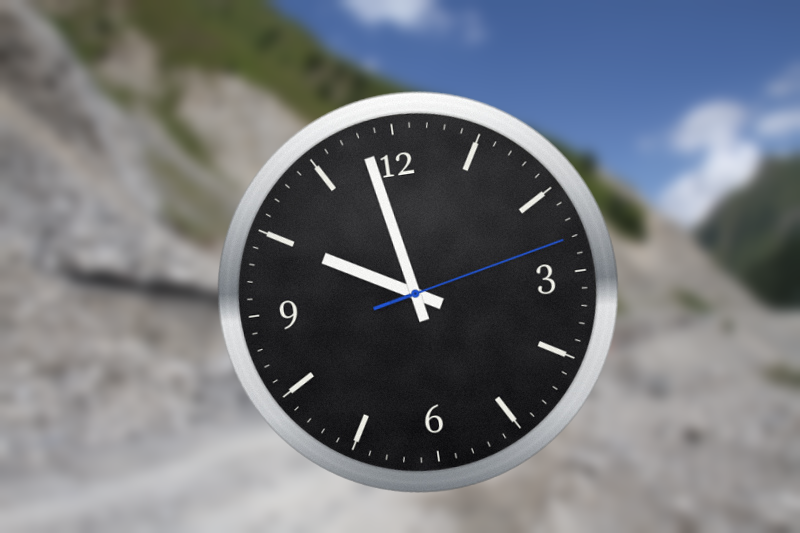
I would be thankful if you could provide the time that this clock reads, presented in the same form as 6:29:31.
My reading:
9:58:13
